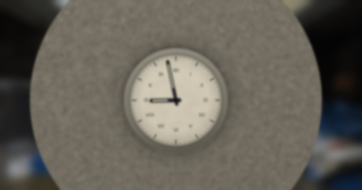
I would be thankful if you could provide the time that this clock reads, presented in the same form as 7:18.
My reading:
8:58
